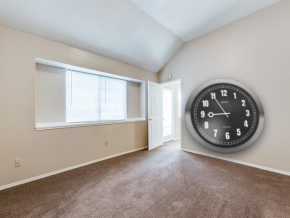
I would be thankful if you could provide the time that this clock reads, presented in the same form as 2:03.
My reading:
8:55
